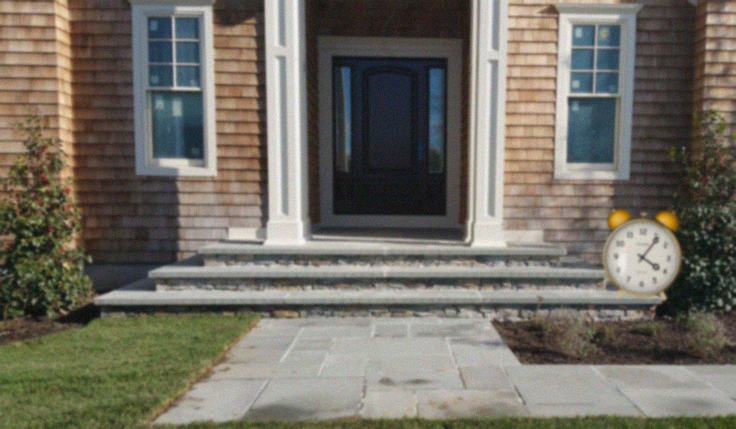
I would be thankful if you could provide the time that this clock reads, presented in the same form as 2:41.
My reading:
4:06
